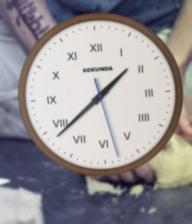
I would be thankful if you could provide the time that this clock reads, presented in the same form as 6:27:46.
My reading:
1:38:28
